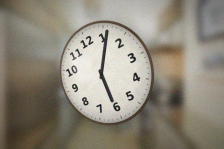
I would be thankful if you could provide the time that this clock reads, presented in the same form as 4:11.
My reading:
6:06
